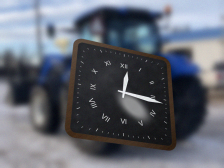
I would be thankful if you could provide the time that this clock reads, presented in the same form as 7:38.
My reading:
12:16
